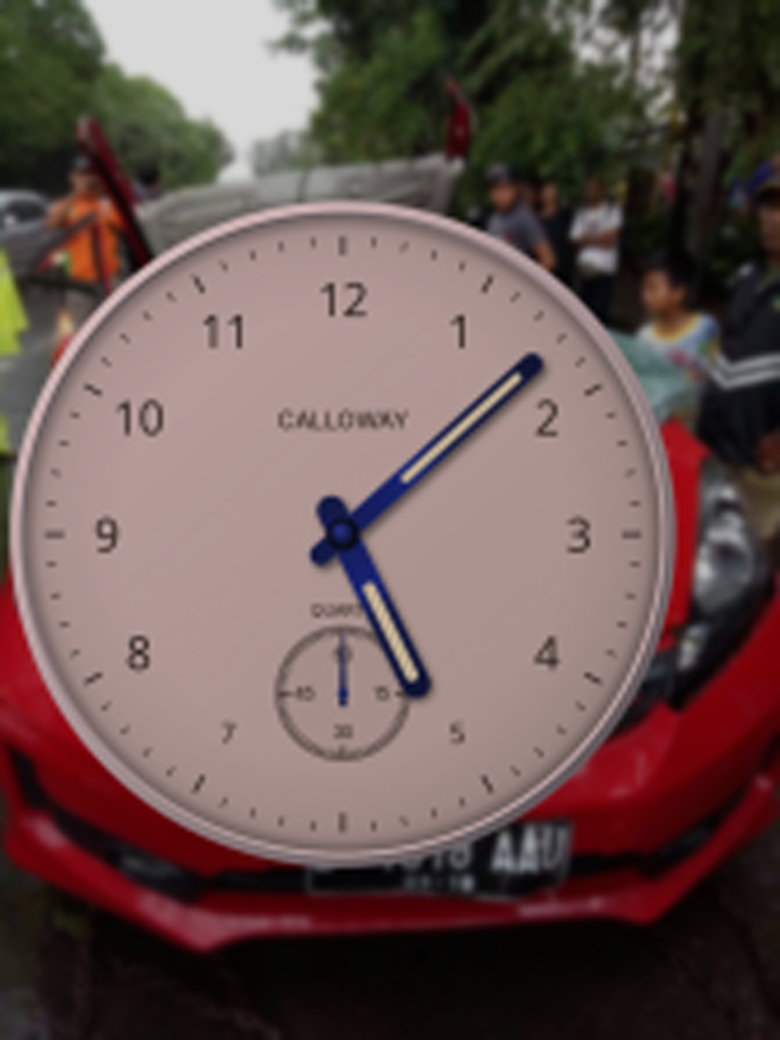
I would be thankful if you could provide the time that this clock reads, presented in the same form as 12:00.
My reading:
5:08
